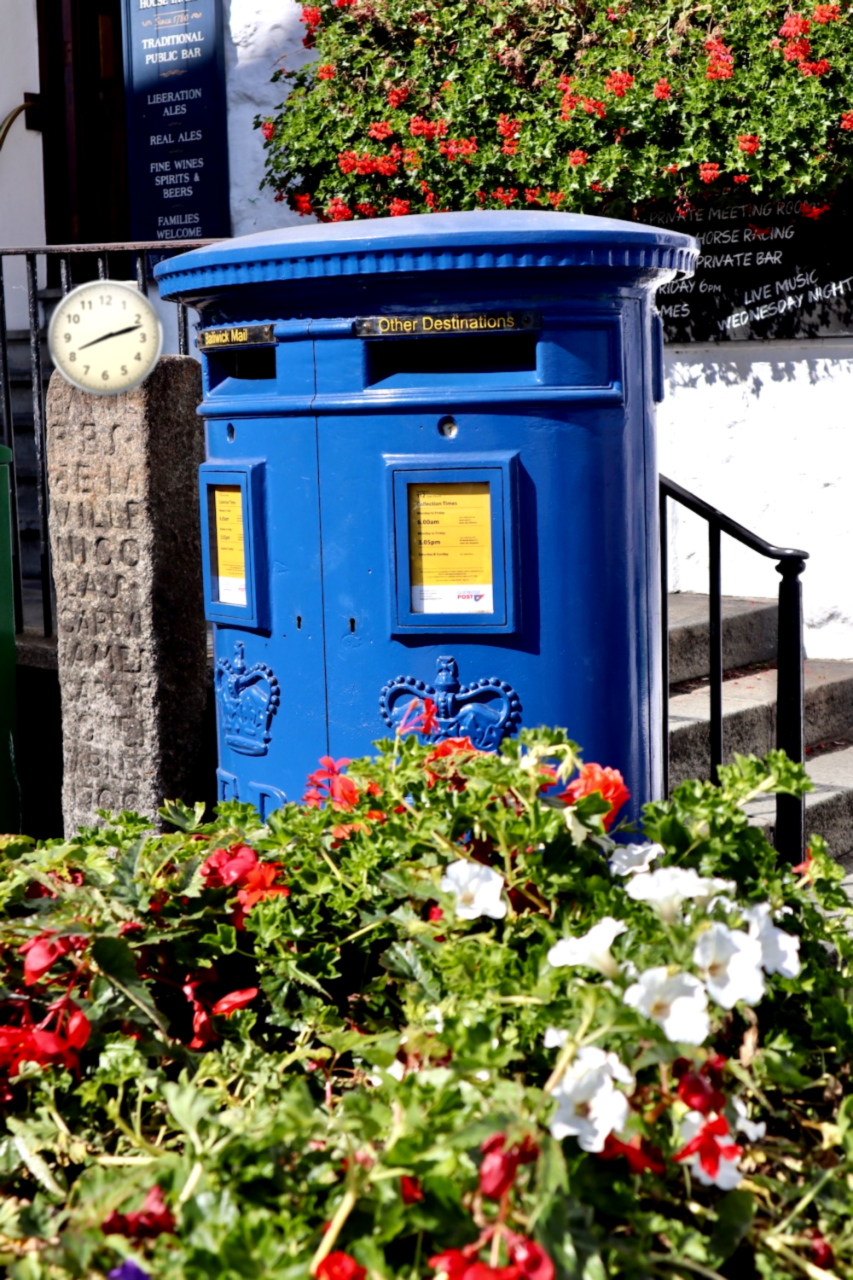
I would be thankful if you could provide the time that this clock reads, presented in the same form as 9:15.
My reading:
8:12
